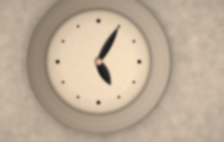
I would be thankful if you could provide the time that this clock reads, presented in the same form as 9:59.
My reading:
5:05
